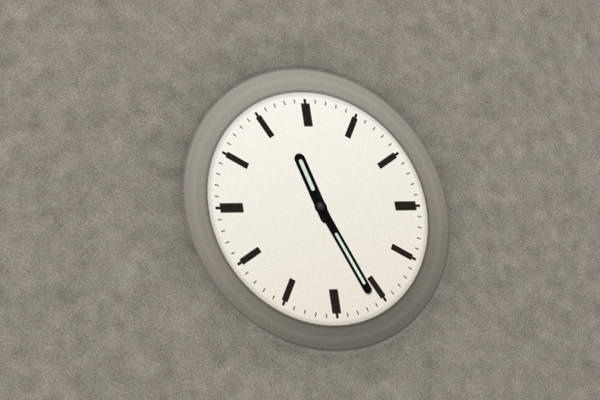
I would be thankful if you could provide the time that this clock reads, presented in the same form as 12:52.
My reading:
11:26
